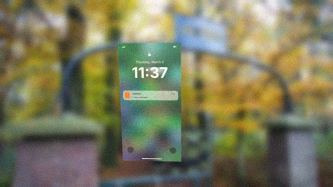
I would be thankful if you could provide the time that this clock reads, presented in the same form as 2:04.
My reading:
11:37
